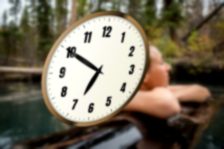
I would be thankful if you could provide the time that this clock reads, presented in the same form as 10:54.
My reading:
6:50
